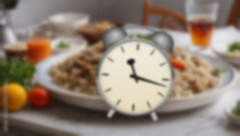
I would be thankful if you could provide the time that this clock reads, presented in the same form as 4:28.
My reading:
11:17
